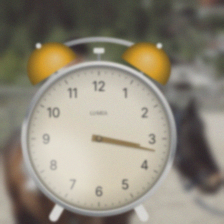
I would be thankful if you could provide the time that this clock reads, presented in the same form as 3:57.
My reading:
3:17
